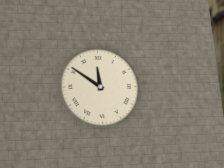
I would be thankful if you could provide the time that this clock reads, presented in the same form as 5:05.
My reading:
11:51
